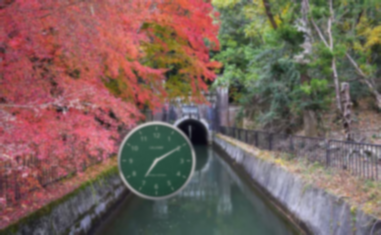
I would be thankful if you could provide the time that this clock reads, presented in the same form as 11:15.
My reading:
7:10
